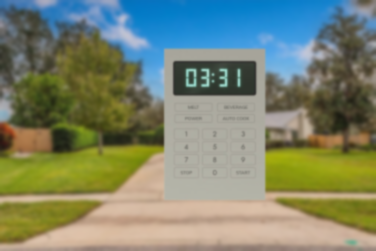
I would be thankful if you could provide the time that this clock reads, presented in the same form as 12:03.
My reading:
3:31
